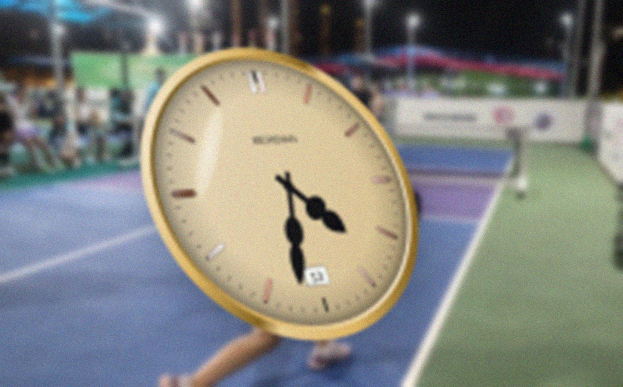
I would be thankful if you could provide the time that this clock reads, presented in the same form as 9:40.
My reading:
4:32
